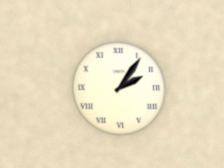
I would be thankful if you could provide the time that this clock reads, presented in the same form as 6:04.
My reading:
2:06
